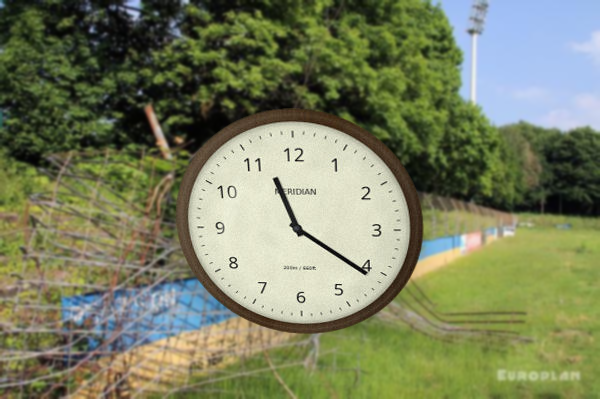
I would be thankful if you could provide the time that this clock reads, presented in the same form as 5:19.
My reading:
11:21
